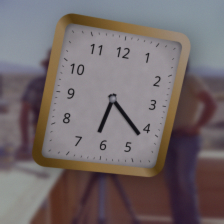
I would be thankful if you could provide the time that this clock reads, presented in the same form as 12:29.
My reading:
6:22
